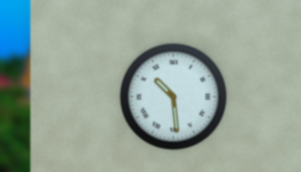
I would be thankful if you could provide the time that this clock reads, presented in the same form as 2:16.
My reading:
10:29
